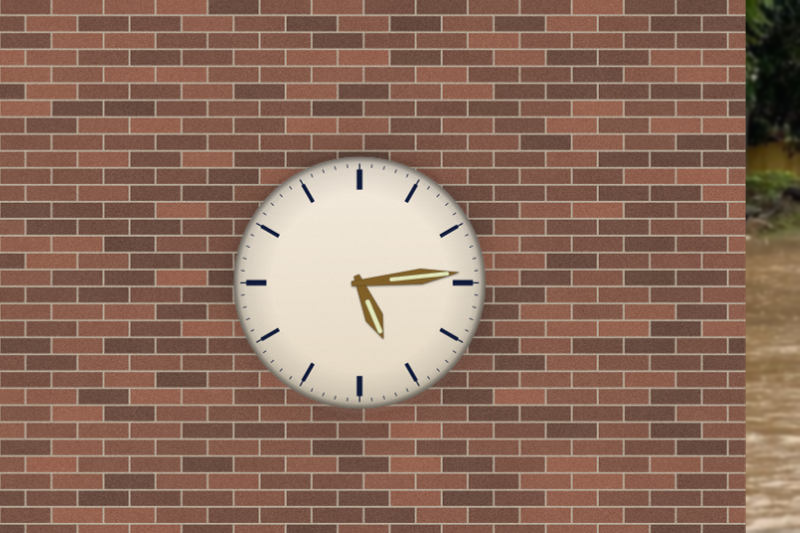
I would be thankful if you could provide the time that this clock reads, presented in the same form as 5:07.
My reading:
5:14
